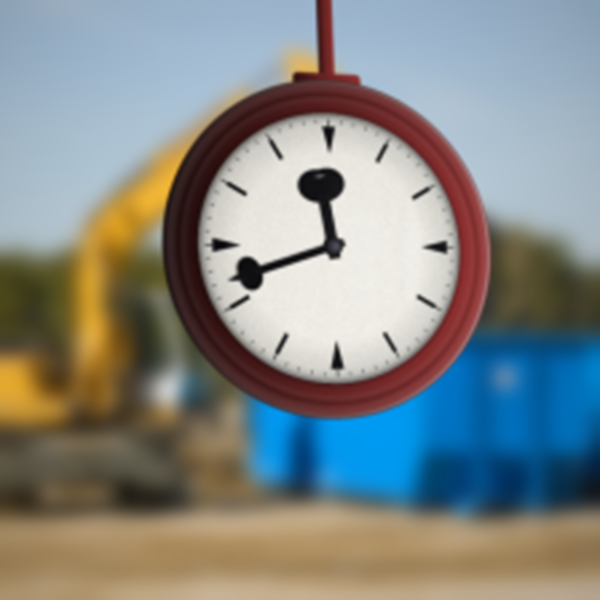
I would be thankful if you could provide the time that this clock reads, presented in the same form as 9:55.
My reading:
11:42
